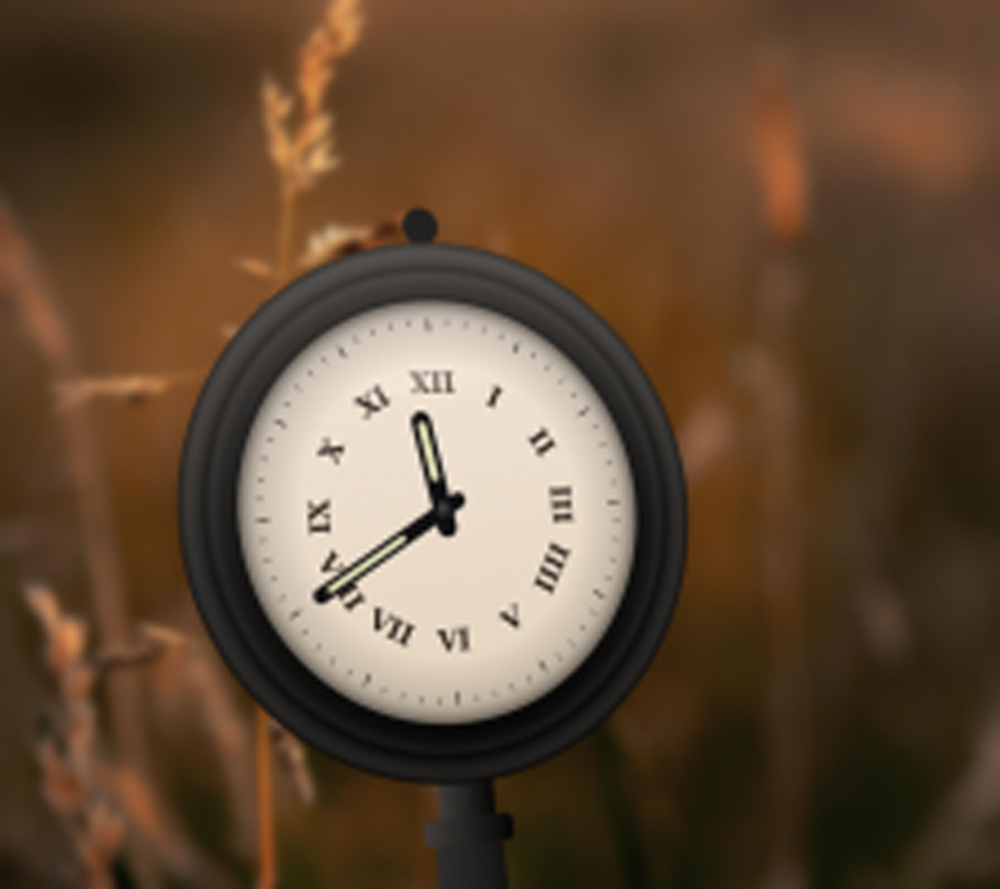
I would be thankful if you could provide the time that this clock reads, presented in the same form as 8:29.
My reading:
11:40
